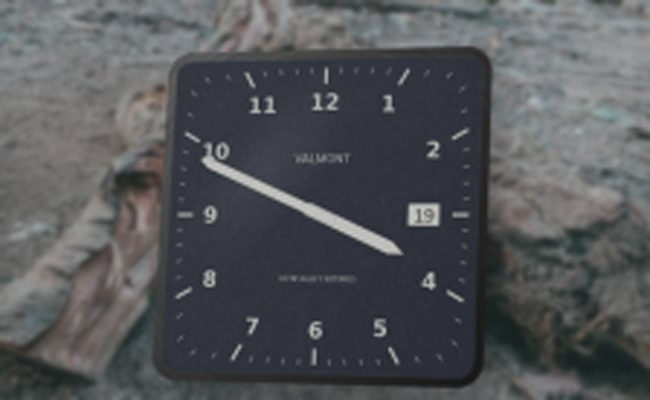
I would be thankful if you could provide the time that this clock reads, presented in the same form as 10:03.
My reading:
3:49
